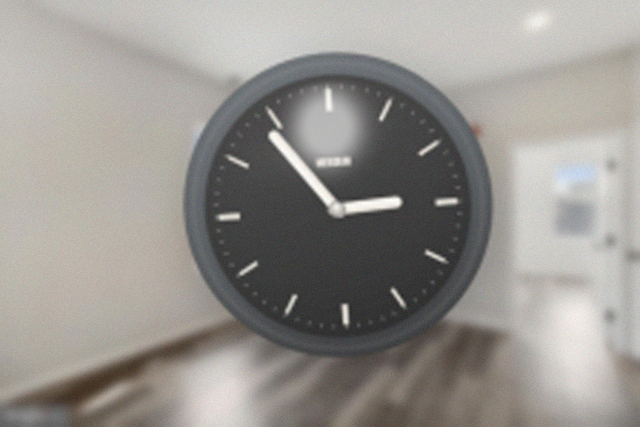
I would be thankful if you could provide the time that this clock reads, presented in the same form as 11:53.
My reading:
2:54
